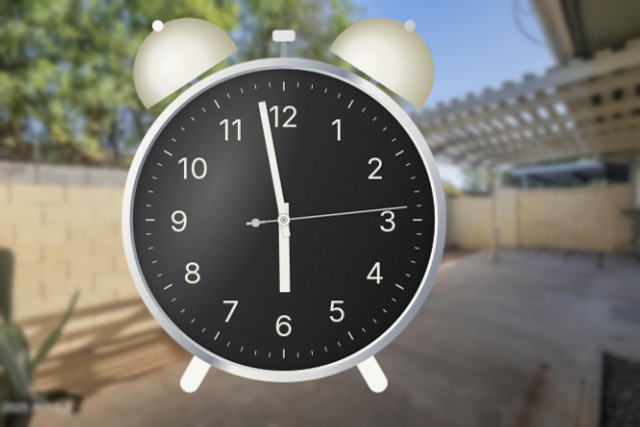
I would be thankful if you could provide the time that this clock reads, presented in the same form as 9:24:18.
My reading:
5:58:14
